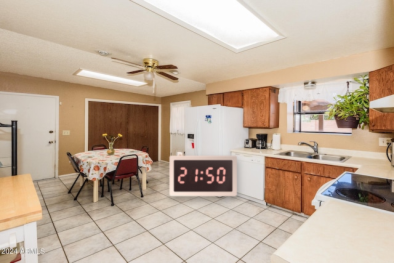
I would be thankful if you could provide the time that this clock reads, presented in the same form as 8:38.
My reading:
21:50
